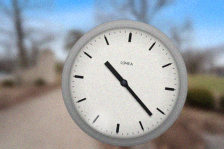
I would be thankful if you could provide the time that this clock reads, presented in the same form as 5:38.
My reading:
10:22
